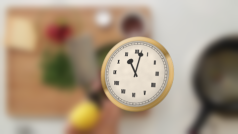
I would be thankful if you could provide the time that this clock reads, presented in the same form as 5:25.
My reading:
11:02
